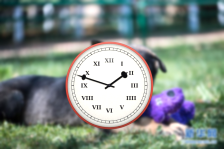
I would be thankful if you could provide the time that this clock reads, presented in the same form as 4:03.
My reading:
1:48
